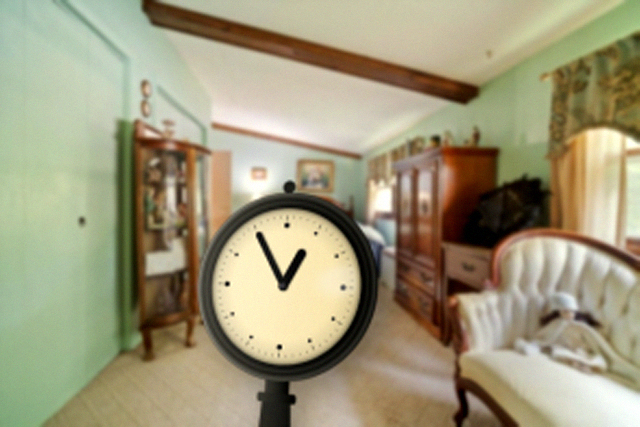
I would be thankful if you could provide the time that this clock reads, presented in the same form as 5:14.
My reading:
12:55
